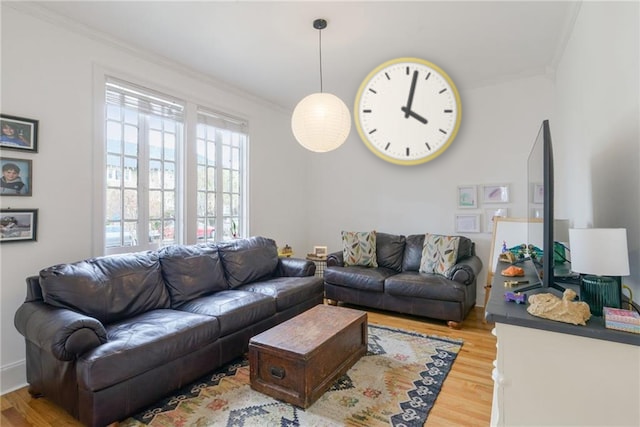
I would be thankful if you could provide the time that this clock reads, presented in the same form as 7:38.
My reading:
4:02
